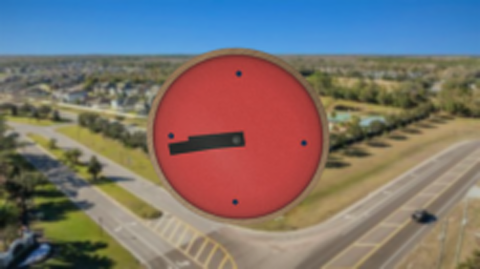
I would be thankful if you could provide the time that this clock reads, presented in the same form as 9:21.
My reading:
8:43
